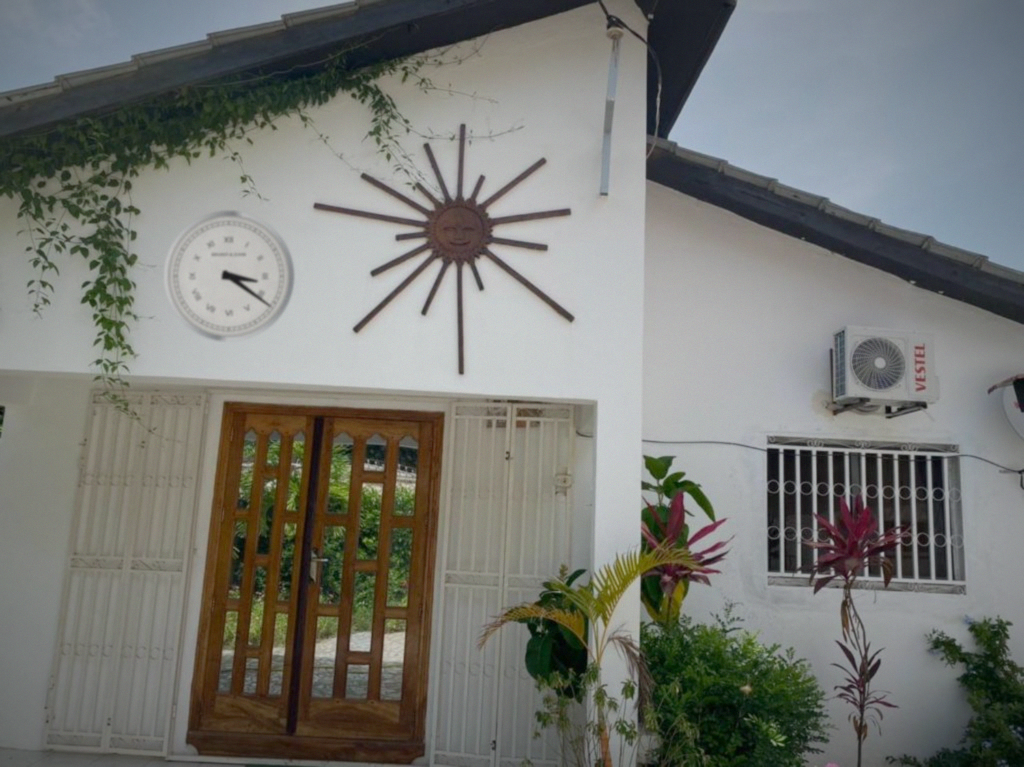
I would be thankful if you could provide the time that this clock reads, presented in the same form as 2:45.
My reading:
3:21
